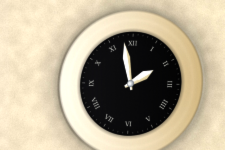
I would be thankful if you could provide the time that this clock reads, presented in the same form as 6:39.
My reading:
1:58
